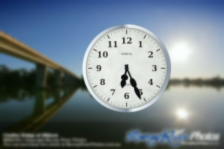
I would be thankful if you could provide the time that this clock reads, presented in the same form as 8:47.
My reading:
6:26
